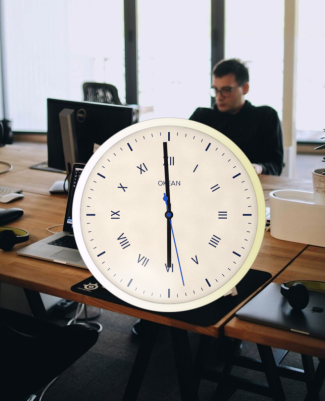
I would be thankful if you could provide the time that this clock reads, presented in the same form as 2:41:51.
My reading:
5:59:28
